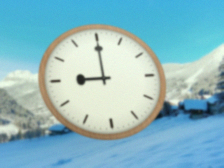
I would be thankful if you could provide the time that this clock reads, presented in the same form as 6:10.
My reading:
9:00
